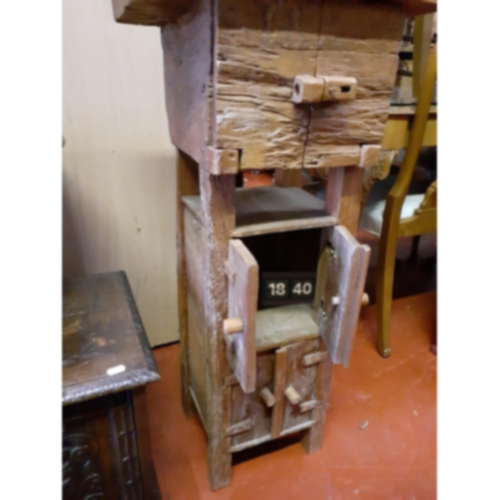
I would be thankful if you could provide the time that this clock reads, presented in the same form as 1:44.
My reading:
18:40
